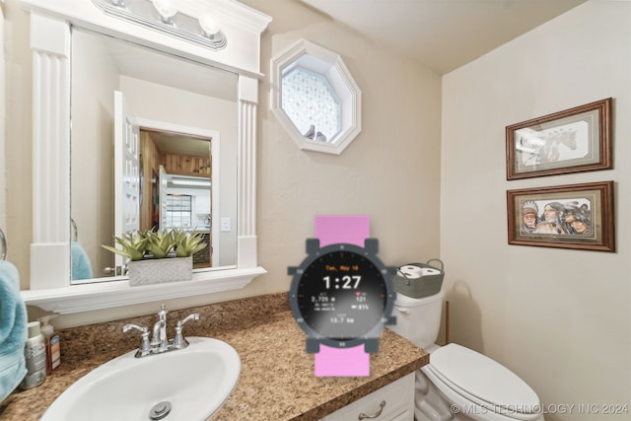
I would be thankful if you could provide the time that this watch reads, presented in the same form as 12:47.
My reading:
1:27
